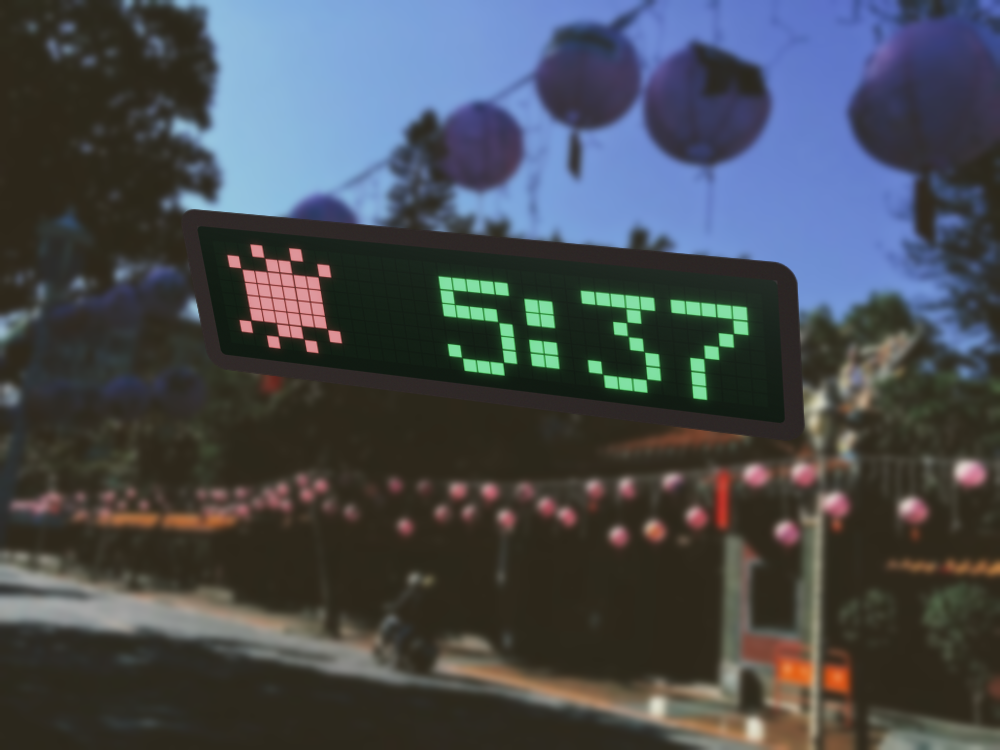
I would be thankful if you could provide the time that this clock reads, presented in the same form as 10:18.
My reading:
5:37
